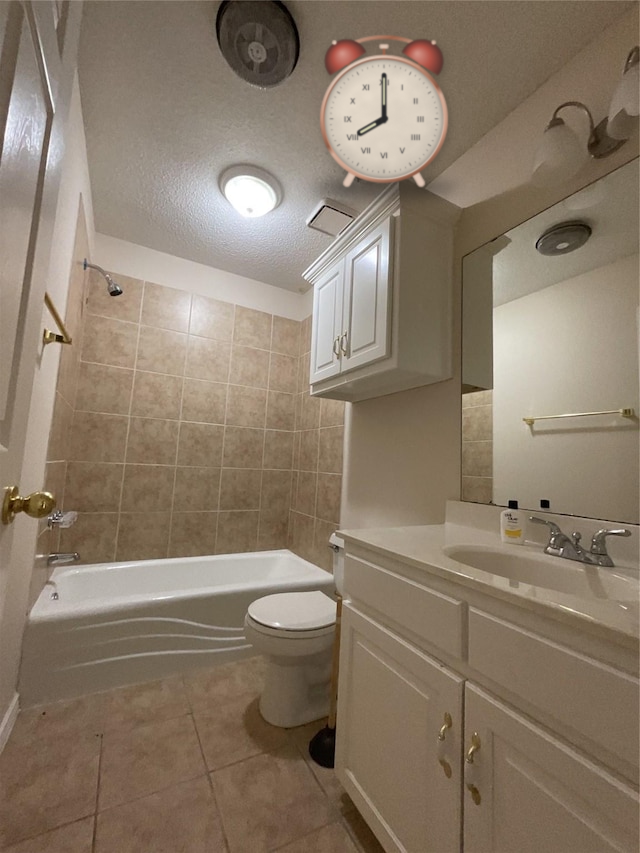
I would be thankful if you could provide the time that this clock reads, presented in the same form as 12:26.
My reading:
8:00
